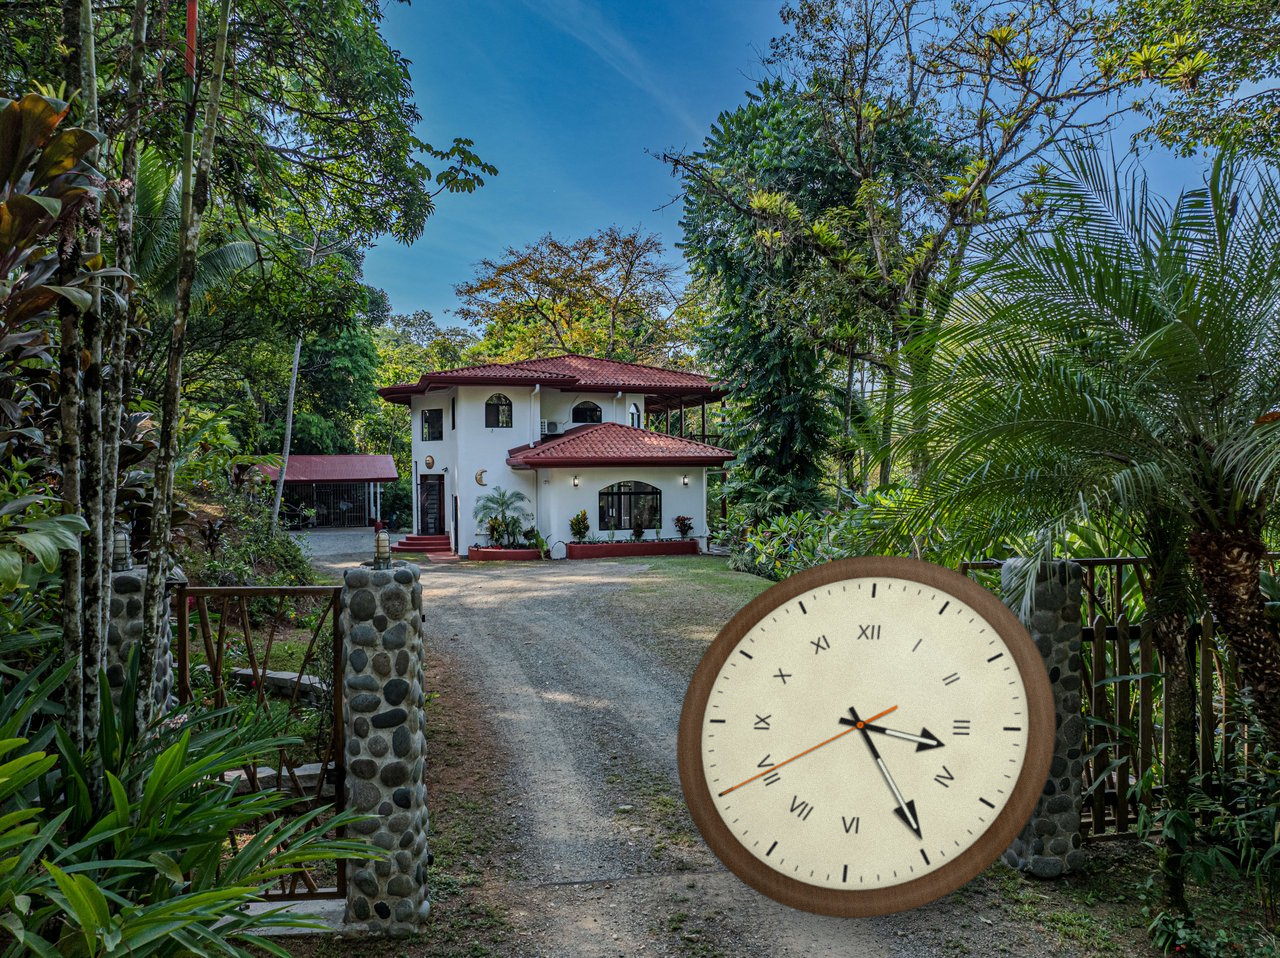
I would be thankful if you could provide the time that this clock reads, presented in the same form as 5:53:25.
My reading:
3:24:40
